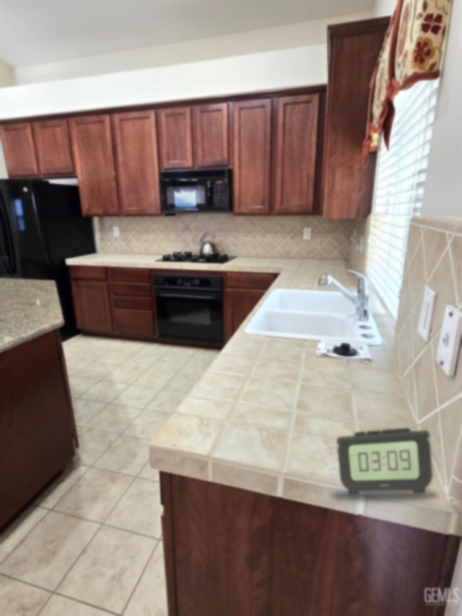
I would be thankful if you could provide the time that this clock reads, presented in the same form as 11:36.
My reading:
3:09
